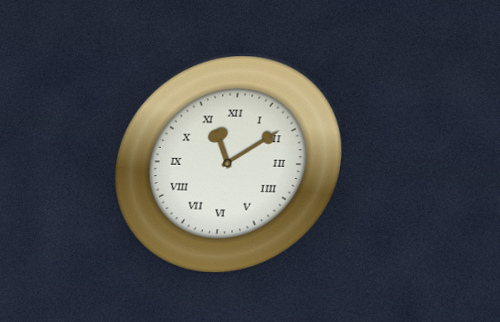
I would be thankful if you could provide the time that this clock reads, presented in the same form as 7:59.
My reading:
11:09
